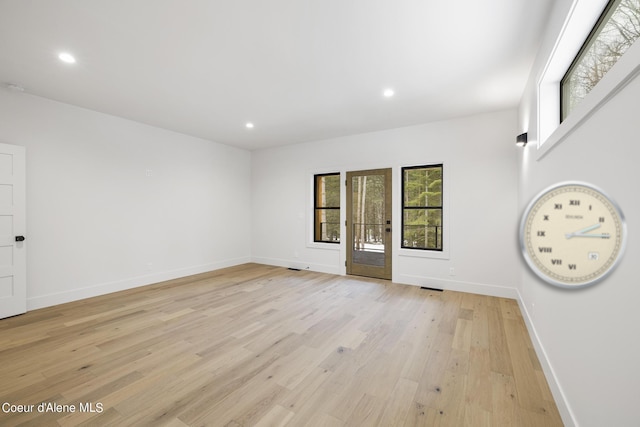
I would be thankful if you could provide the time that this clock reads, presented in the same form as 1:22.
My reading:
2:15
